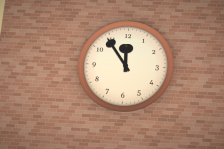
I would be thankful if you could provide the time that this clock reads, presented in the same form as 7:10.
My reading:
11:54
